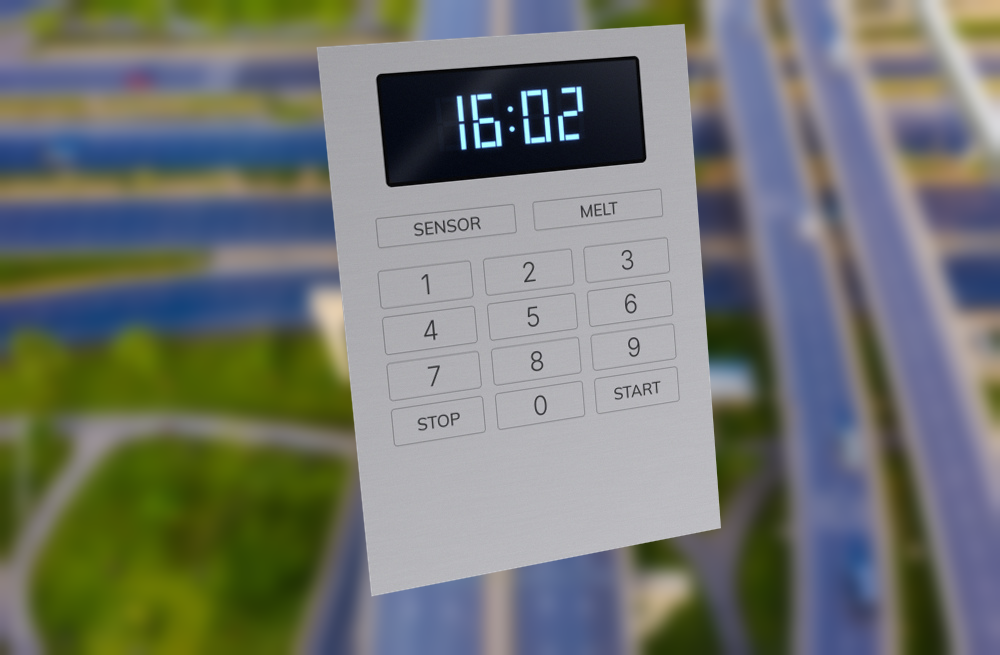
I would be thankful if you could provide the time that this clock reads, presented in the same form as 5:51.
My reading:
16:02
